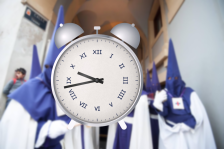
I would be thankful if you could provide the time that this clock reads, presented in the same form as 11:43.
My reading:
9:43
